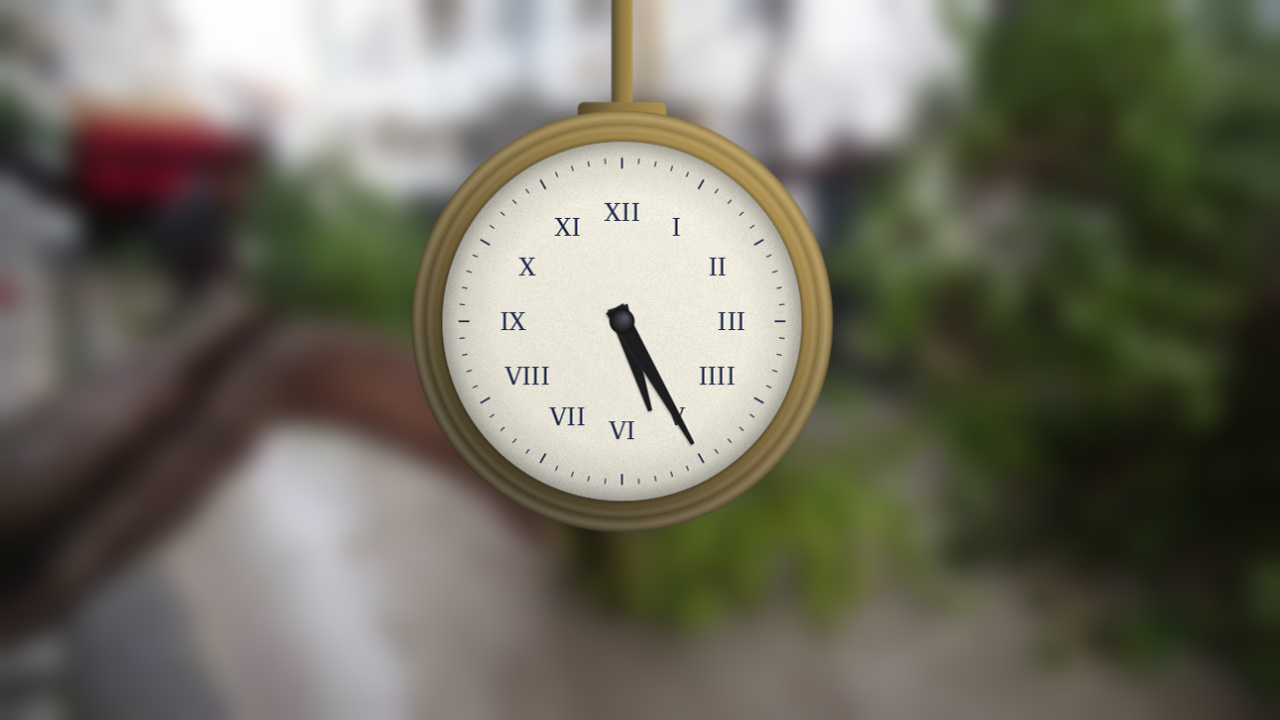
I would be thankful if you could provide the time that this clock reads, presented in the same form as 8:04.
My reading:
5:25
